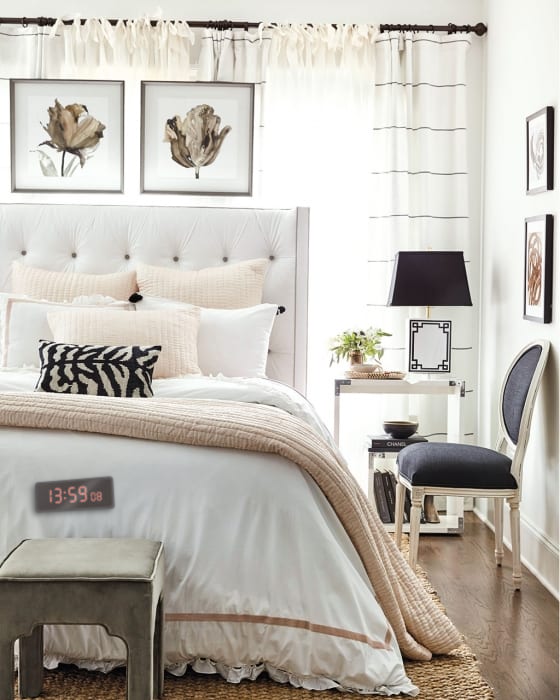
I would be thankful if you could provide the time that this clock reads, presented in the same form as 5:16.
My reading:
13:59
